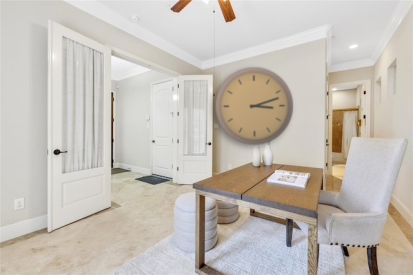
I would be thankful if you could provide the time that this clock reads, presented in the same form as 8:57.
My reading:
3:12
